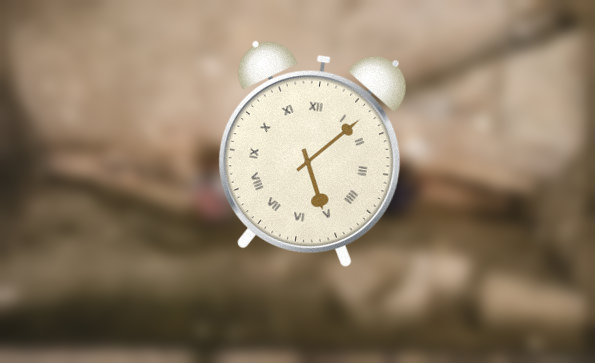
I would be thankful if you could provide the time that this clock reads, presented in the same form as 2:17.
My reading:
5:07
